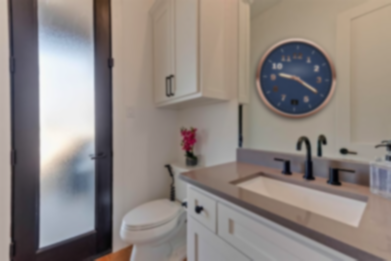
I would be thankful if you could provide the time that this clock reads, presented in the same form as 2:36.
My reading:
9:20
